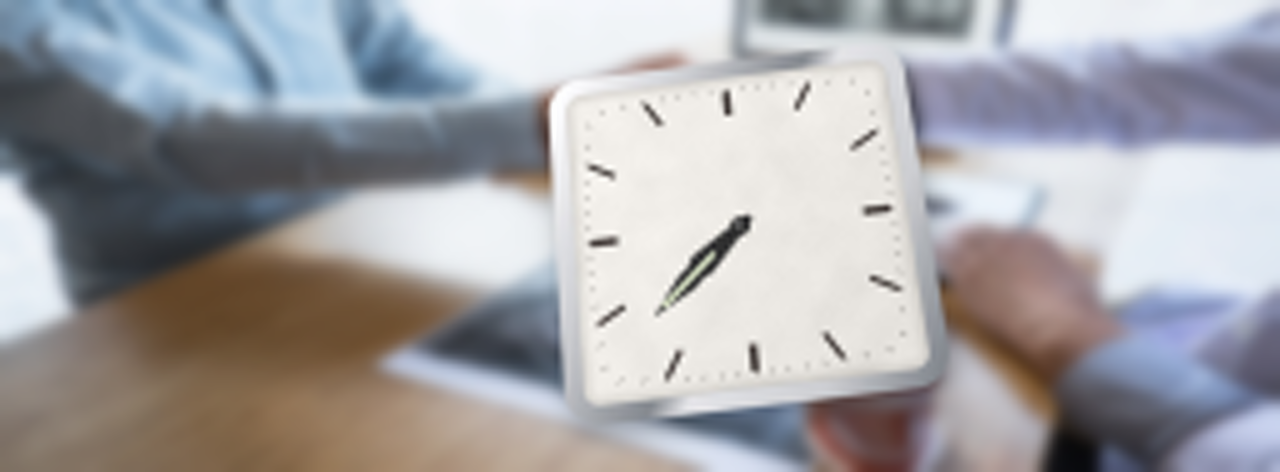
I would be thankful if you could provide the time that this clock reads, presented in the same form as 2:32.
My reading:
7:38
